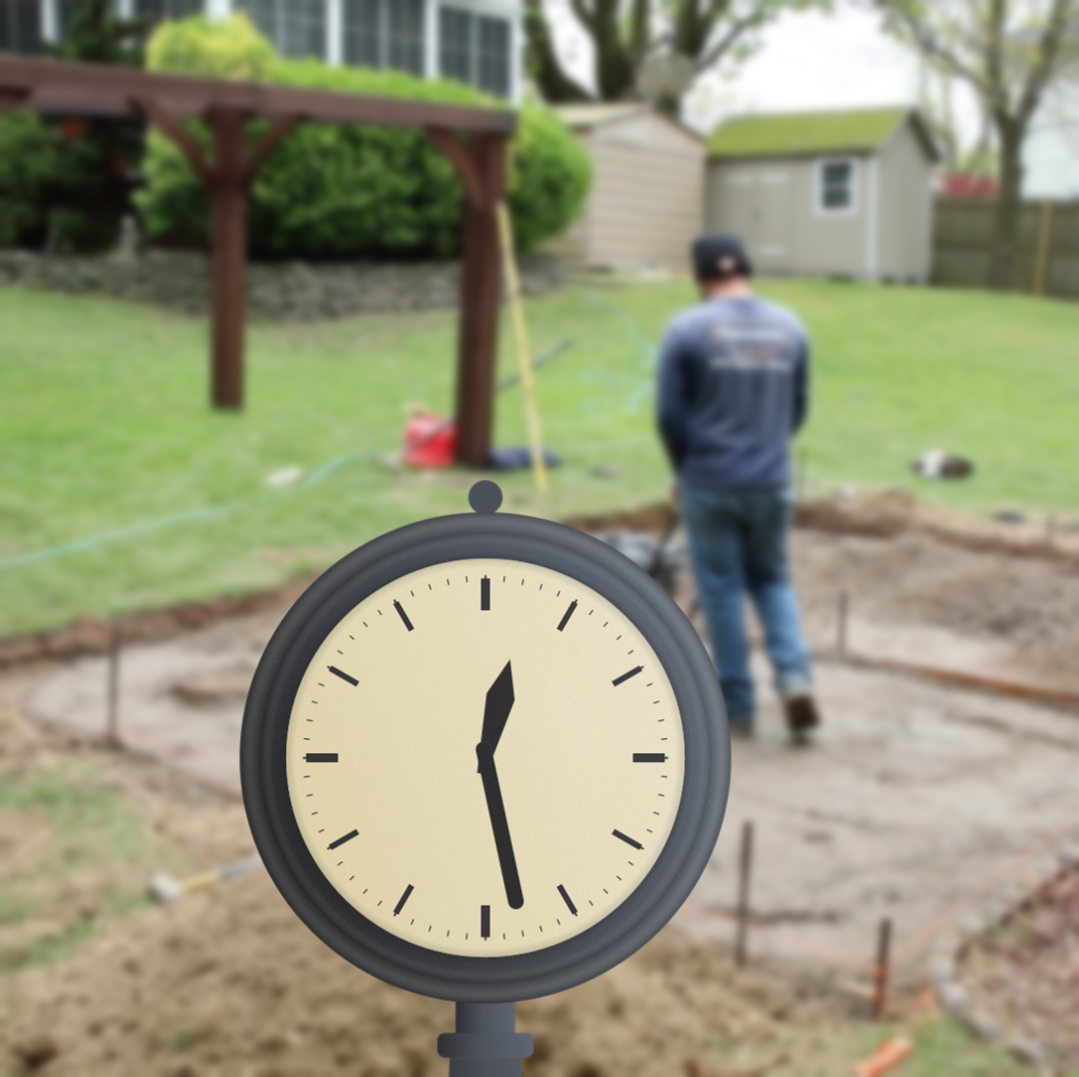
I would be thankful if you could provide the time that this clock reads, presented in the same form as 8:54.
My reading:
12:28
